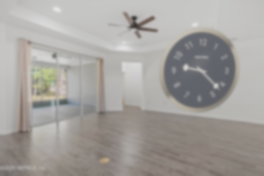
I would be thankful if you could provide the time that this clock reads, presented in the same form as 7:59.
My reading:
9:22
